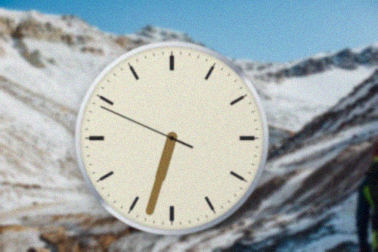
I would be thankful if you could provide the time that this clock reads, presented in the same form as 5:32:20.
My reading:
6:32:49
